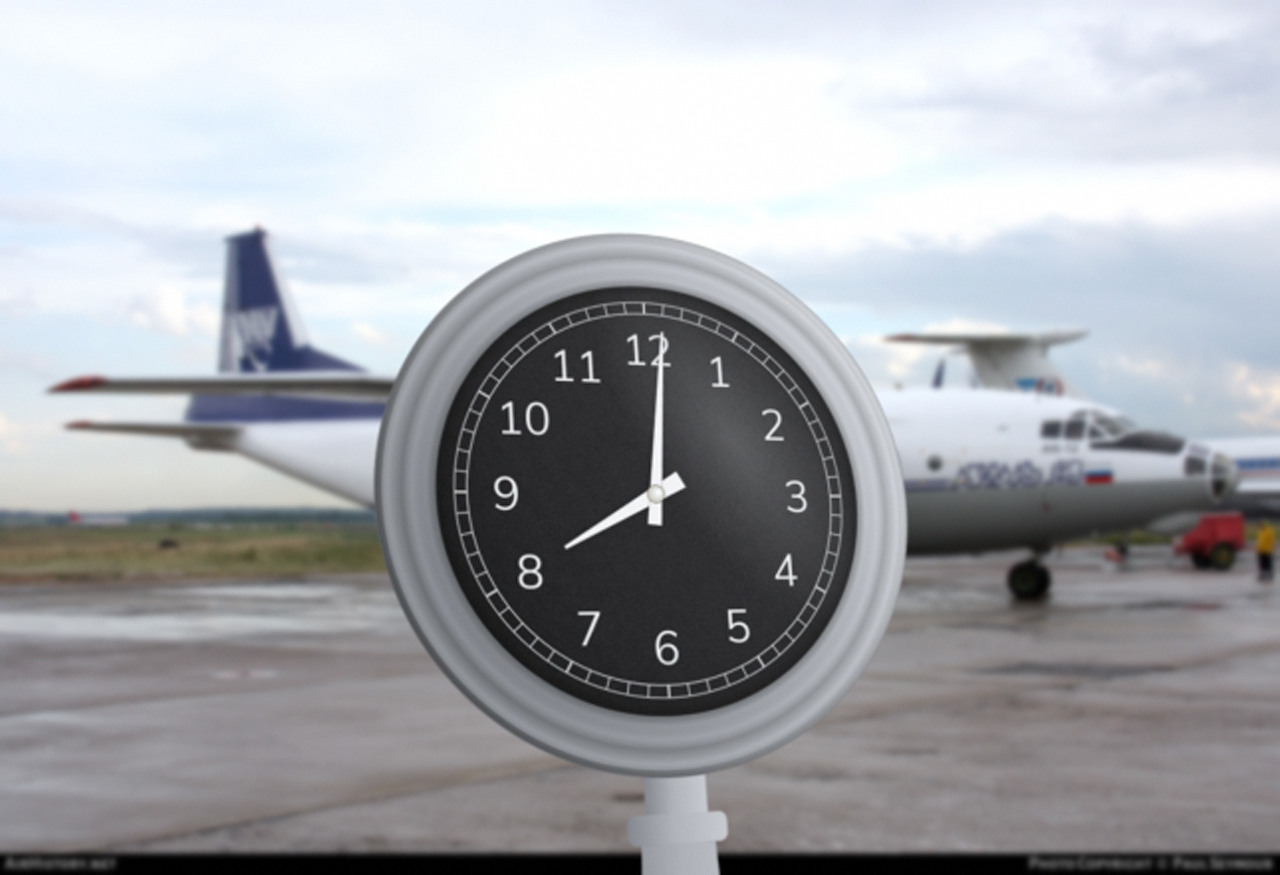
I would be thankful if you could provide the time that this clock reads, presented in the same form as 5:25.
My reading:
8:01
